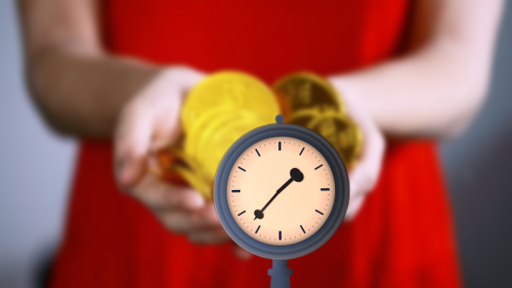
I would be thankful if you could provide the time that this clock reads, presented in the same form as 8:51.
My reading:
1:37
